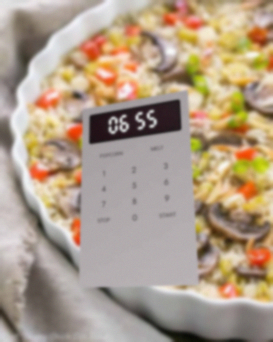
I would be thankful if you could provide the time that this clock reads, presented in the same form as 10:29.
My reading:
6:55
